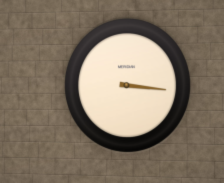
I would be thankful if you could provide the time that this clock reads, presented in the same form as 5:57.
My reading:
3:16
